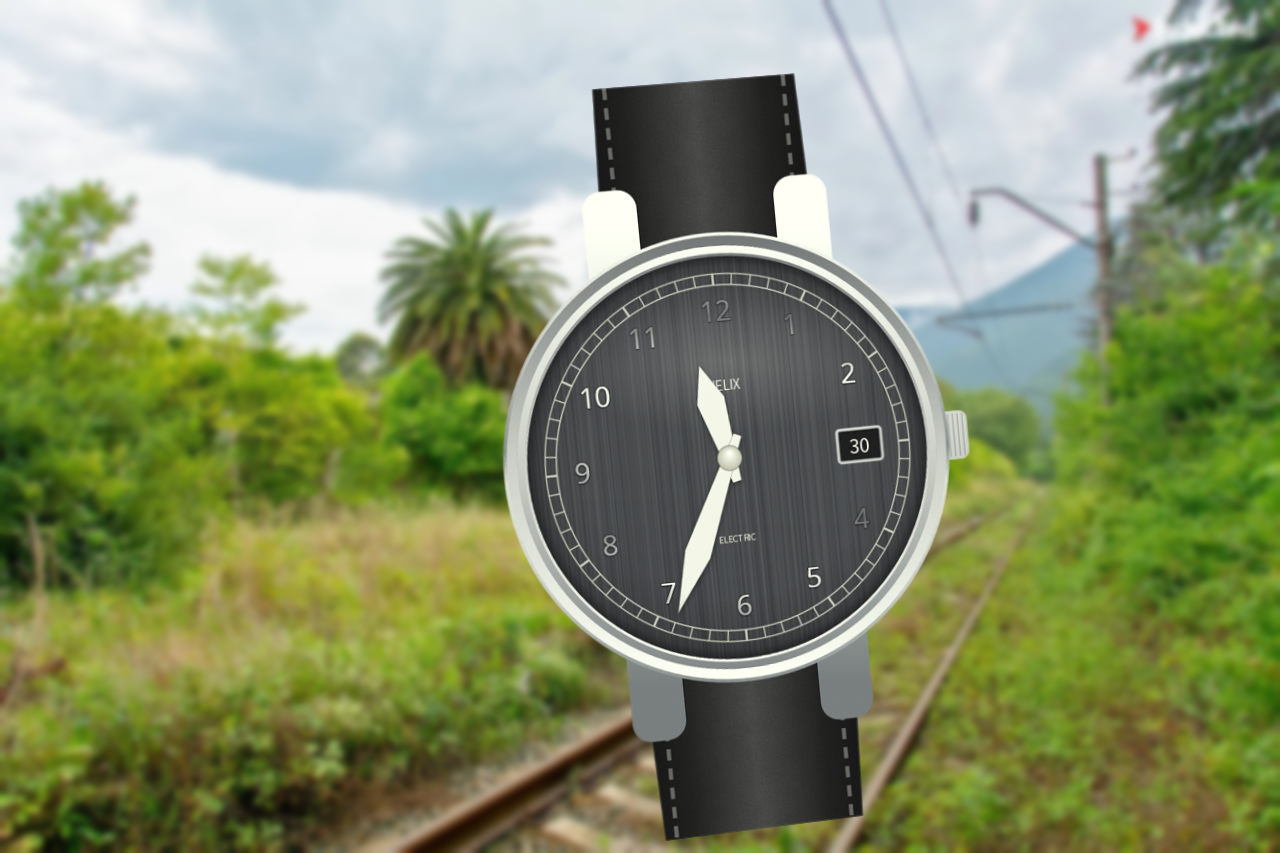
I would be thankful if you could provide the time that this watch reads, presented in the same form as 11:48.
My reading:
11:34
